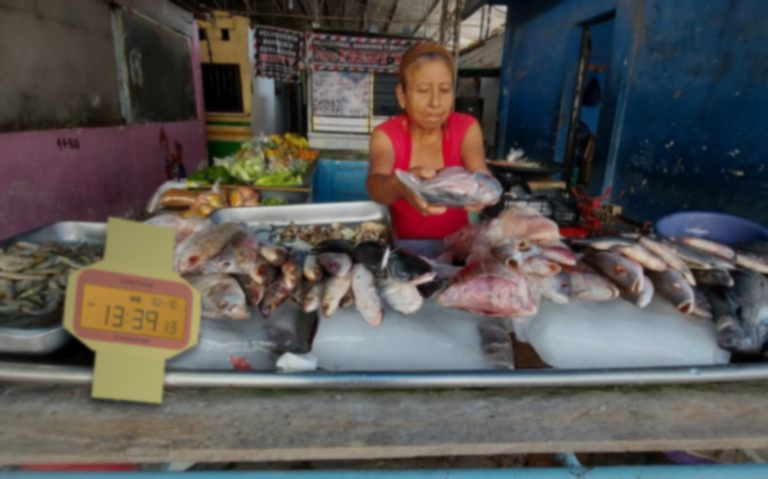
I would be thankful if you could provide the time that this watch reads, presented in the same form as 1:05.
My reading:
13:39
